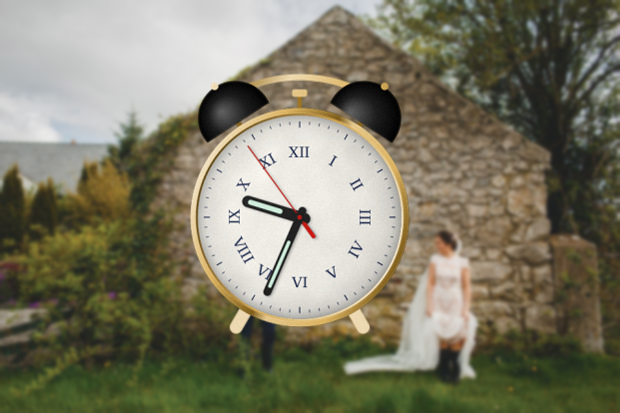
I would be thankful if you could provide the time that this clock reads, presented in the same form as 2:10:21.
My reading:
9:33:54
